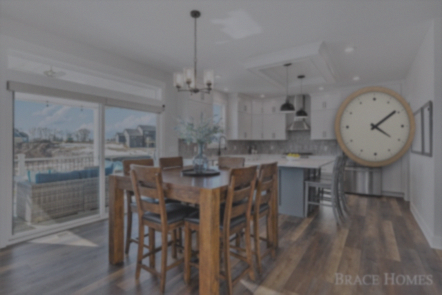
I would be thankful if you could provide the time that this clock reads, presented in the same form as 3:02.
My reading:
4:09
